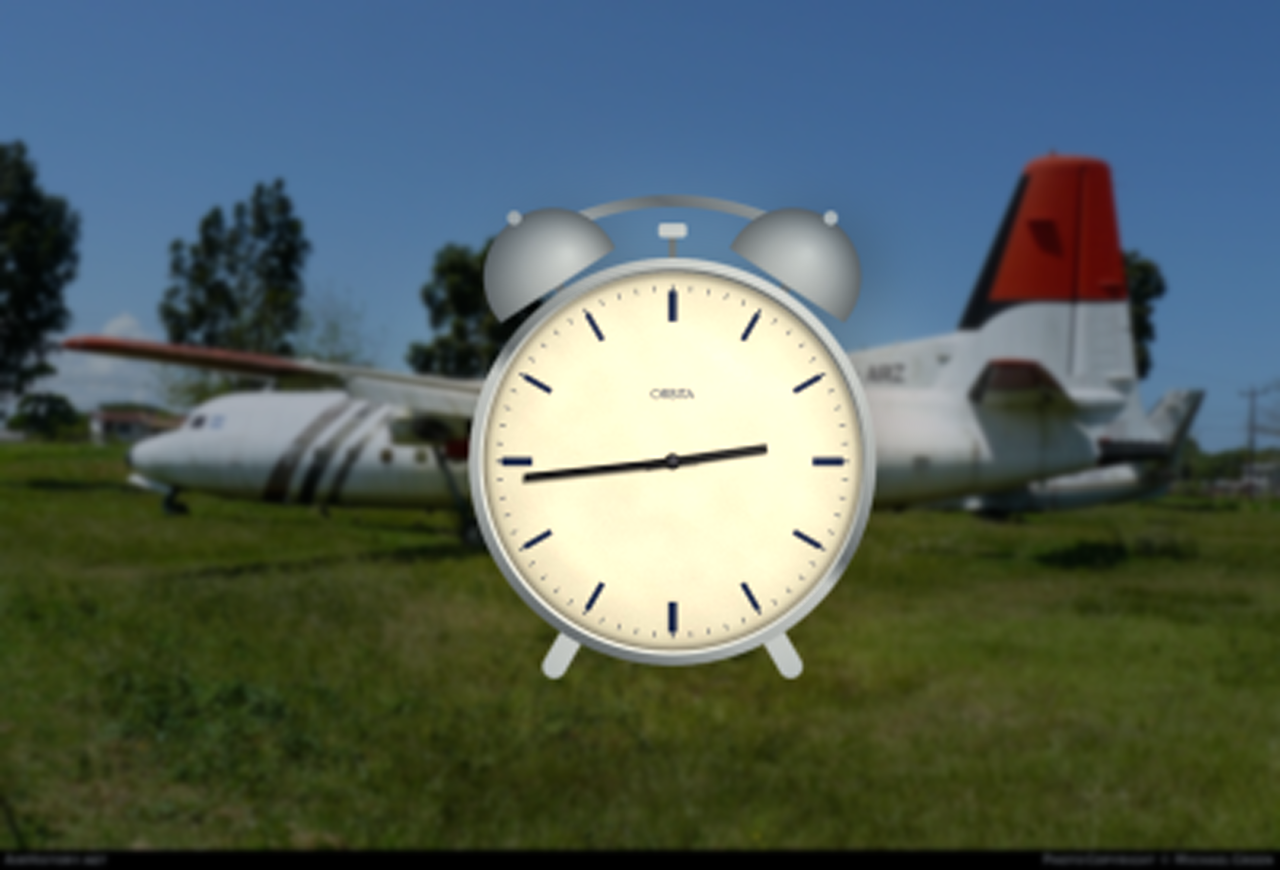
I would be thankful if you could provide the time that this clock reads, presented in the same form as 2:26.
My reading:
2:44
